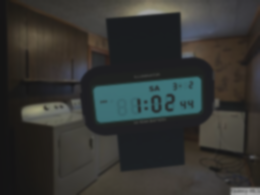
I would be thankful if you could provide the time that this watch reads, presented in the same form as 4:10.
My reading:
1:02
